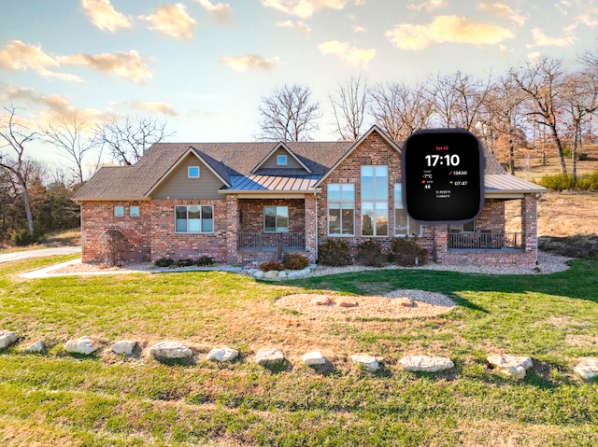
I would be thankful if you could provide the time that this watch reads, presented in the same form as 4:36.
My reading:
17:10
